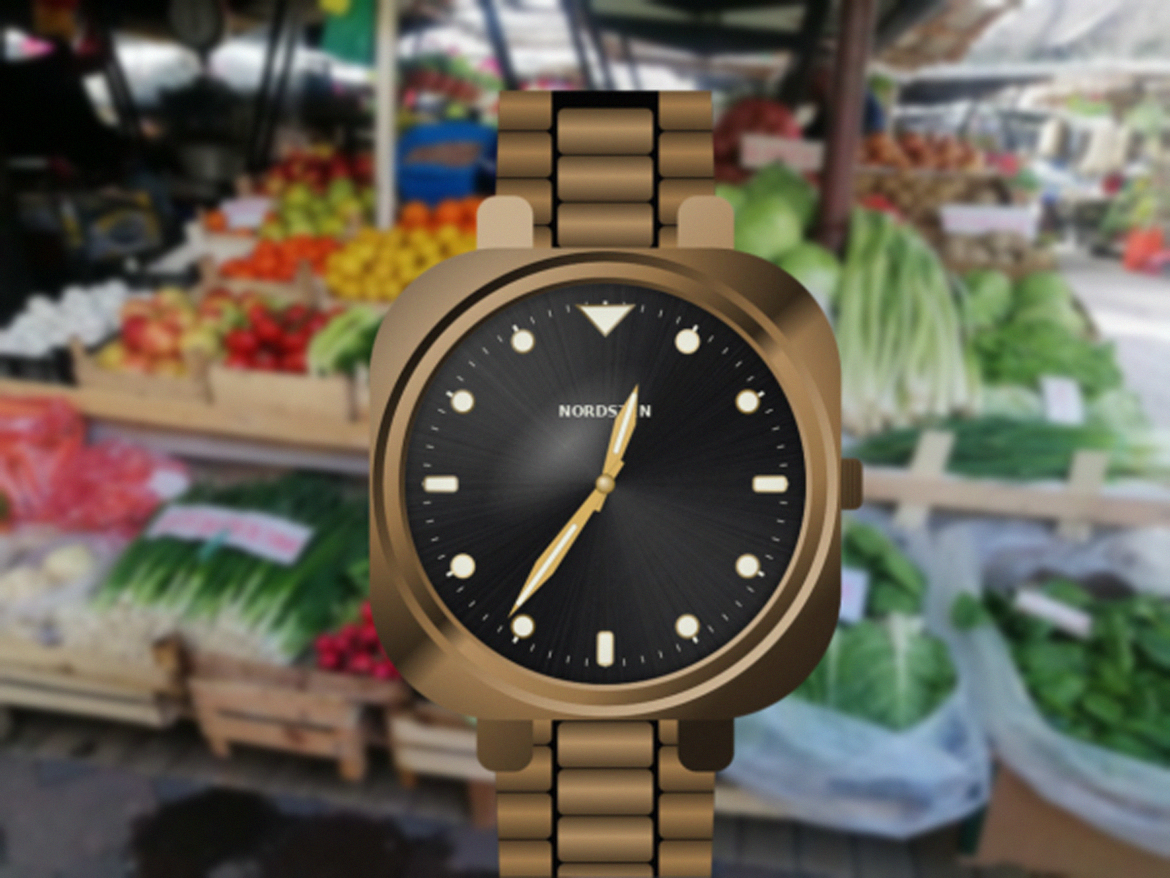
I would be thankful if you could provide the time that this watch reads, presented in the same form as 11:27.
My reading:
12:36
